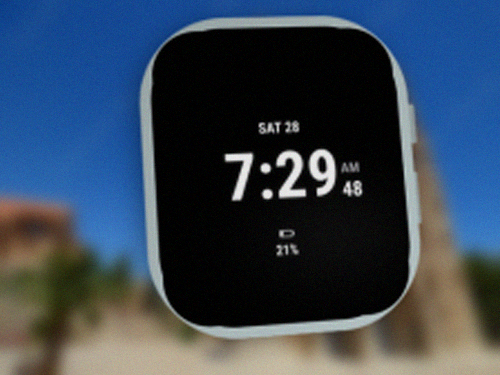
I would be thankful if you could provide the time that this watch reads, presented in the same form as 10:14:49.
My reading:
7:29:48
